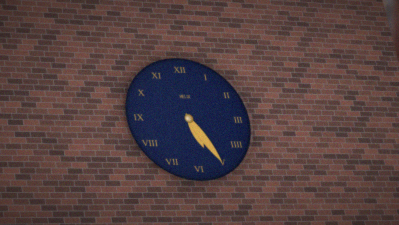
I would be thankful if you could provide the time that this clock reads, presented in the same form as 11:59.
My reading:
5:25
